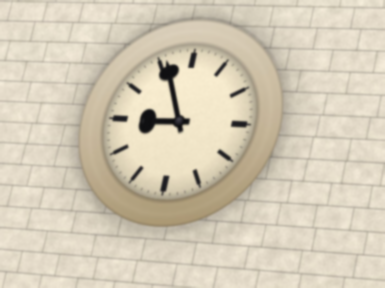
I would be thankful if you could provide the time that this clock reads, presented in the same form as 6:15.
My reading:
8:56
